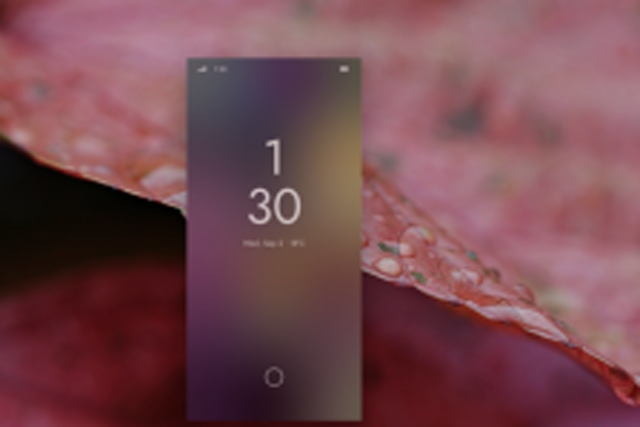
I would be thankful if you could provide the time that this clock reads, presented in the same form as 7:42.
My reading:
1:30
